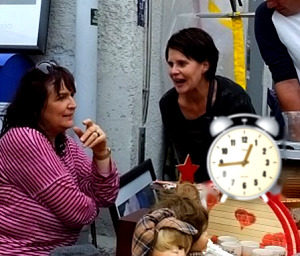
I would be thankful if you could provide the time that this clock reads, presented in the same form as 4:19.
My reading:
12:44
